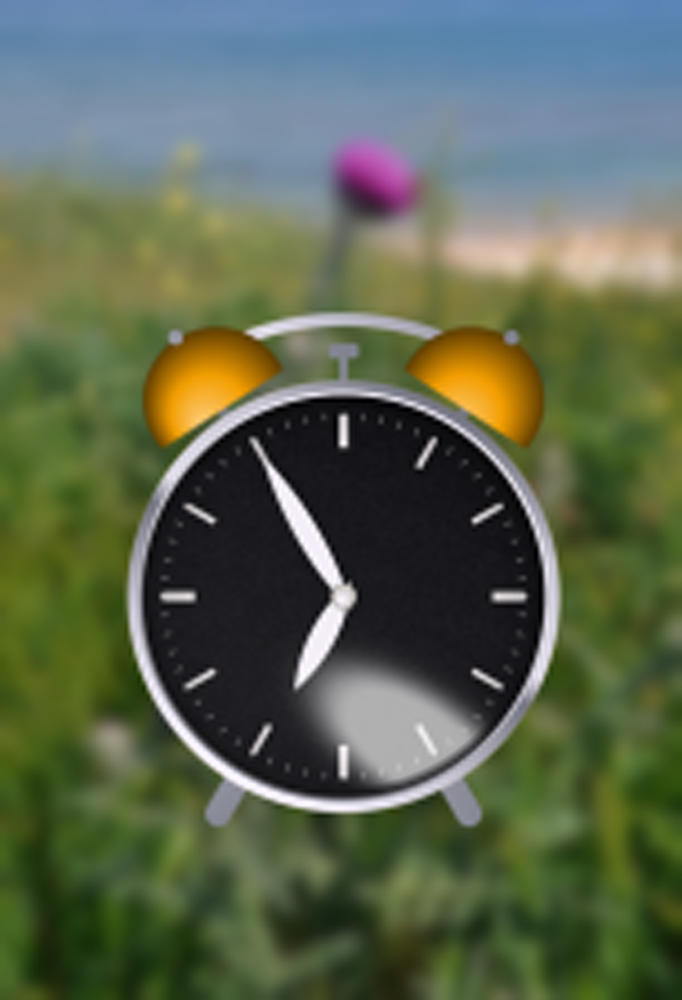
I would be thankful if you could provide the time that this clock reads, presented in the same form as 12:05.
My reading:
6:55
